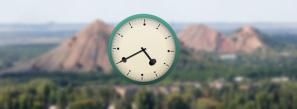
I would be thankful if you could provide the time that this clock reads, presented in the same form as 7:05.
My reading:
4:40
